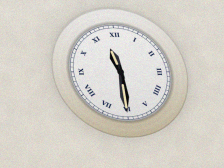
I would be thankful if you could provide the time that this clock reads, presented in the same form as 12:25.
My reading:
11:30
